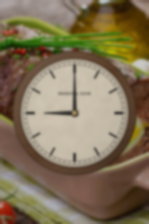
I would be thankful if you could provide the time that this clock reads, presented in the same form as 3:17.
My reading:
9:00
